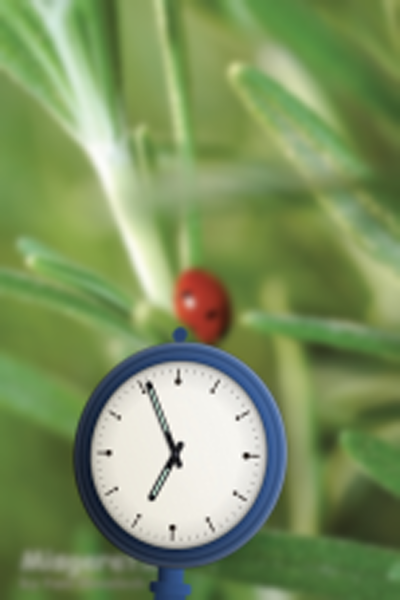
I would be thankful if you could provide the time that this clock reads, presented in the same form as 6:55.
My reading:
6:56
